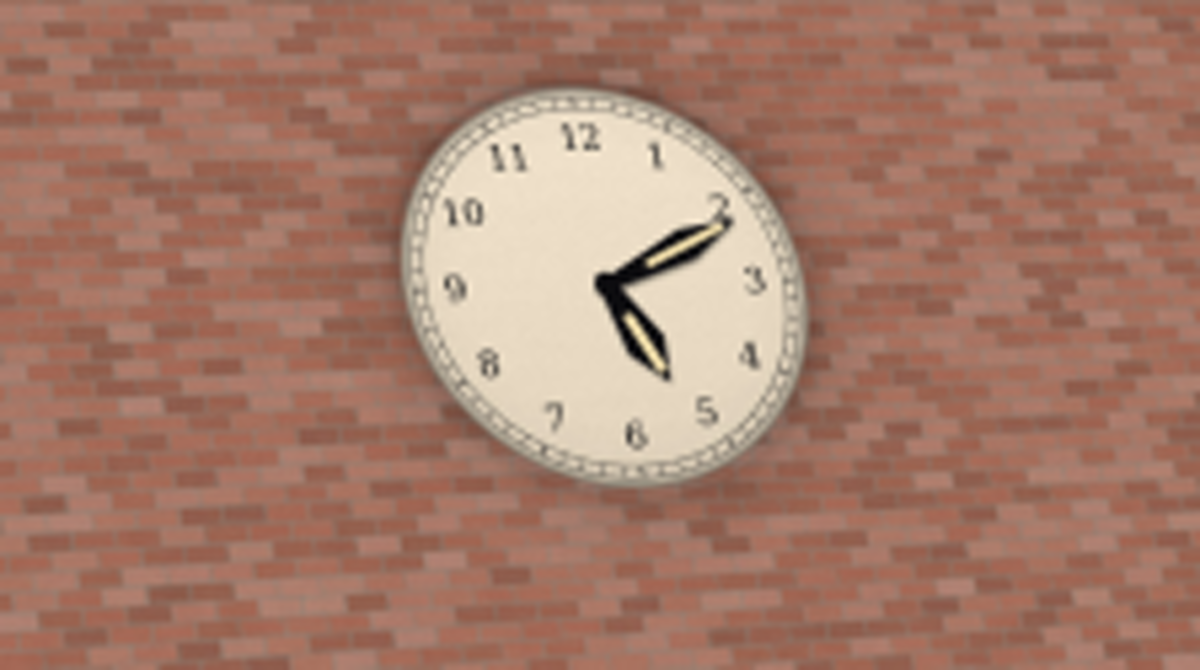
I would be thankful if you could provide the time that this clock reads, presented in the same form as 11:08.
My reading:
5:11
